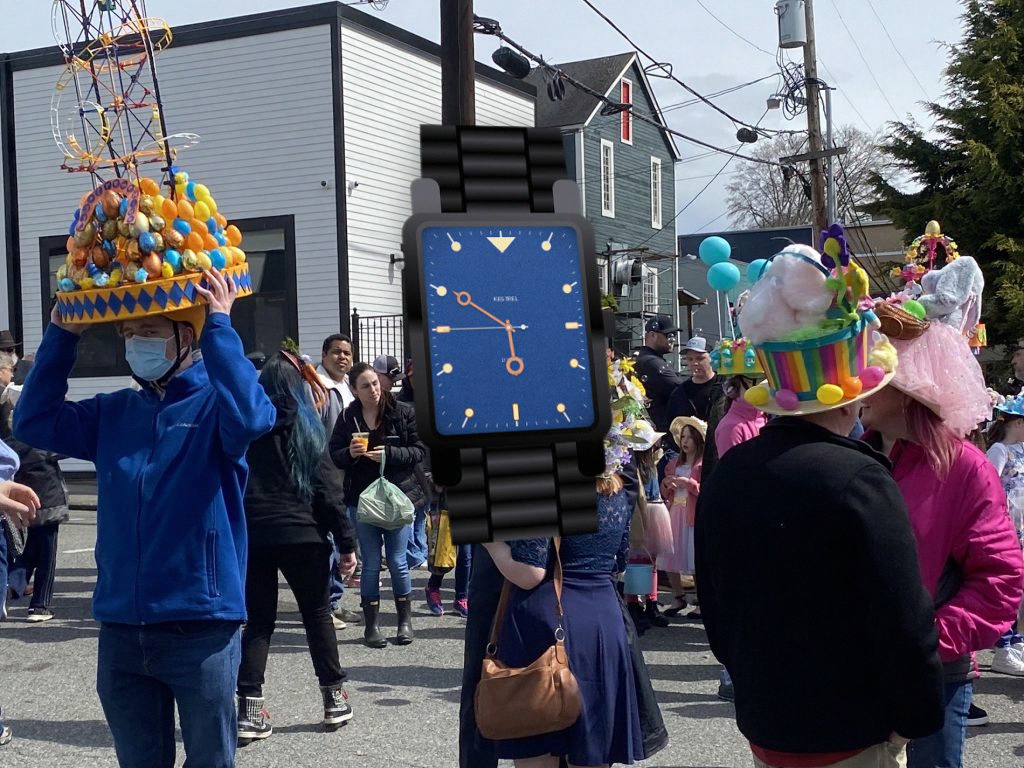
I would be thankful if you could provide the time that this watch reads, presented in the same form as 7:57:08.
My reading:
5:50:45
